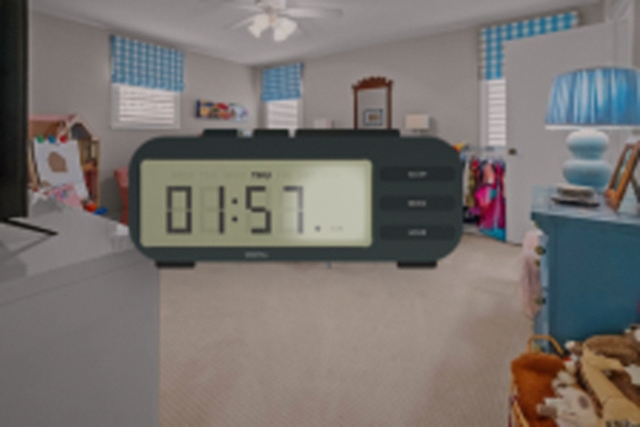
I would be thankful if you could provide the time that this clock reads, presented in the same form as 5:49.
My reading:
1:57
